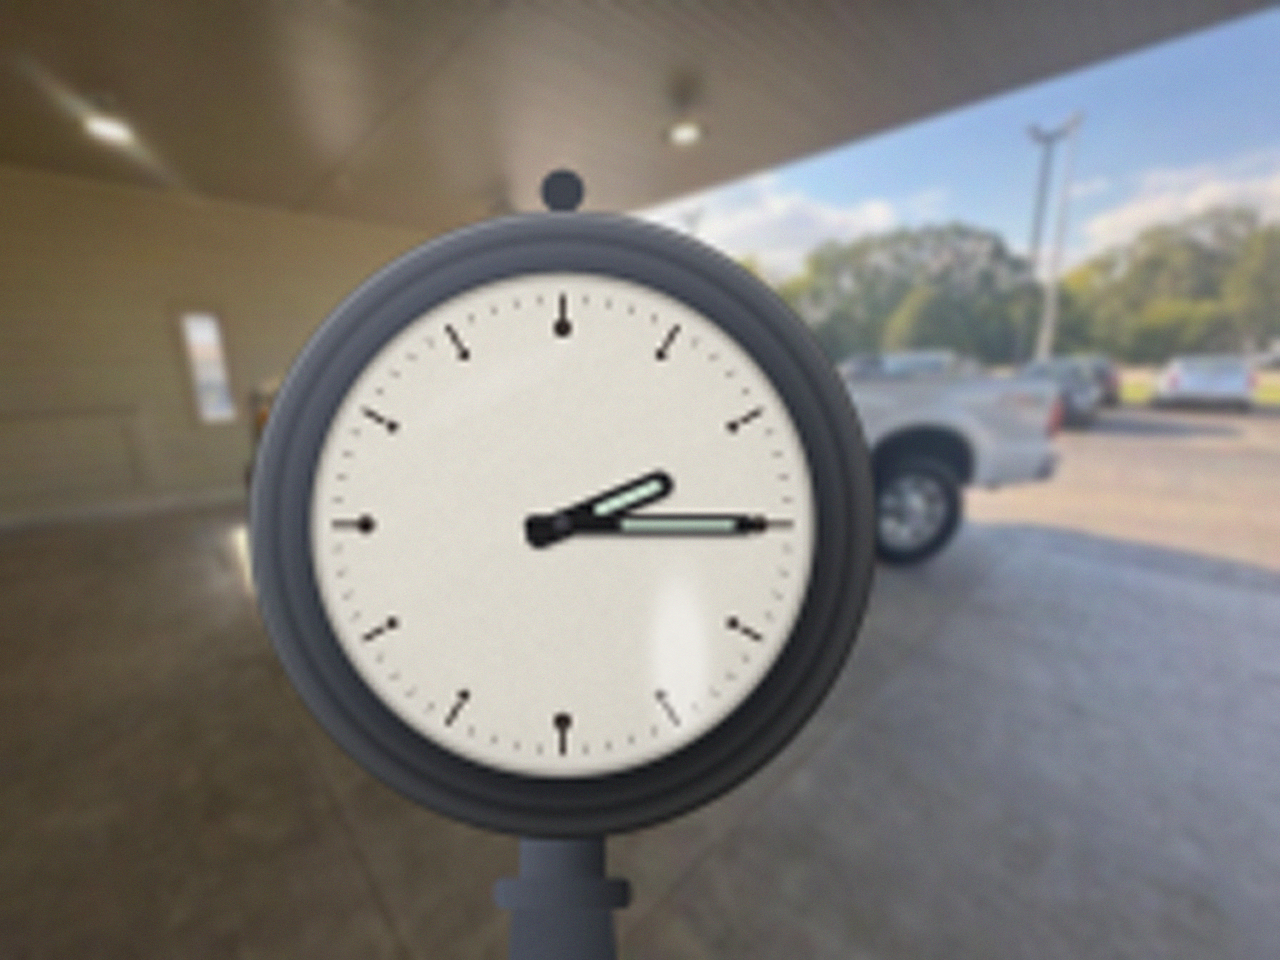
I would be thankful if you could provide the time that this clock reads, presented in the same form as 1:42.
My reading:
2:15
